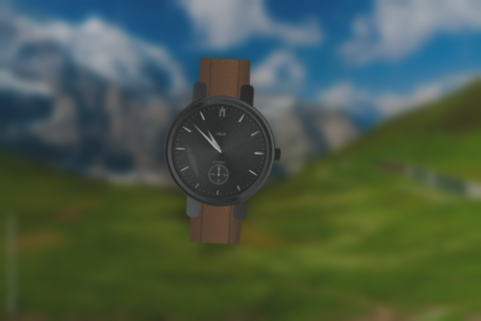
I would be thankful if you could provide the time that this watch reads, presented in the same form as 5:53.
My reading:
10:52
